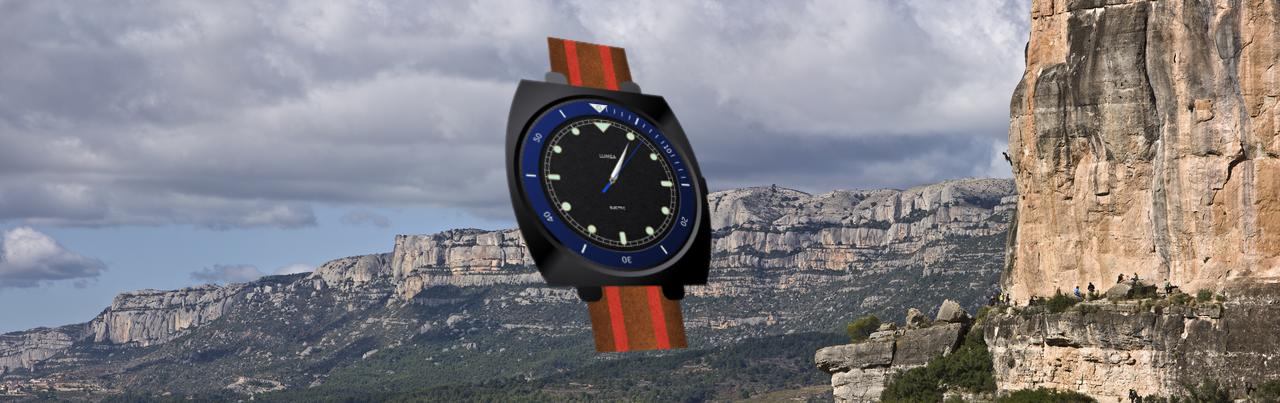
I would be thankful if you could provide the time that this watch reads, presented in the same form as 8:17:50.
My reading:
1:05:07
